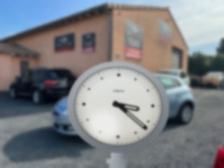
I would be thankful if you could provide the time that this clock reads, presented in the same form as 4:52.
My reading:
3:22
